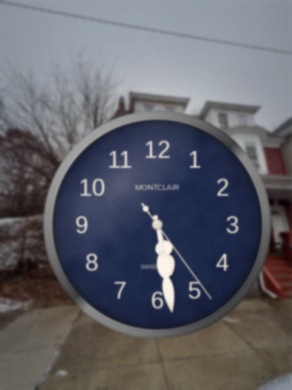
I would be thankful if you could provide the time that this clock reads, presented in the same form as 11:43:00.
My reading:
5:28:24
